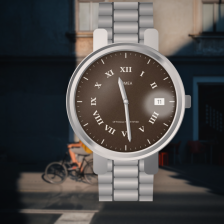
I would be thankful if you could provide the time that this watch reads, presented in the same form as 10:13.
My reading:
11:29
